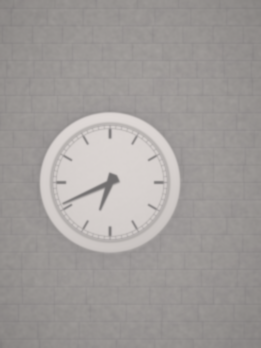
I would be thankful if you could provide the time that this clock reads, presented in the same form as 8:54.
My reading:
6:41
